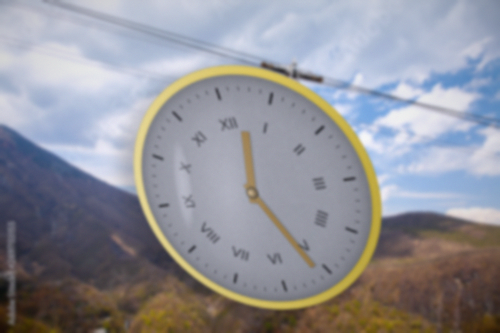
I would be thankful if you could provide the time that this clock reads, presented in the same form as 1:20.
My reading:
12:26
